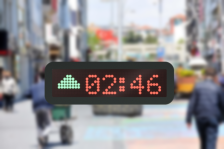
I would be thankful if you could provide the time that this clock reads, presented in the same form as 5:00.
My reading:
2:46
